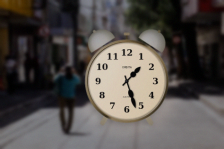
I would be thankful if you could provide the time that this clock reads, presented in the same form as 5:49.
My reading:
1:27
